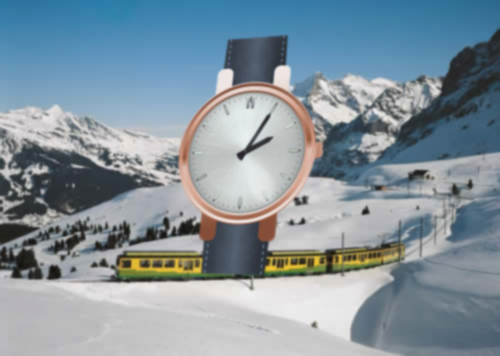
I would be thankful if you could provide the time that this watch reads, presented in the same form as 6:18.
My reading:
2:05
